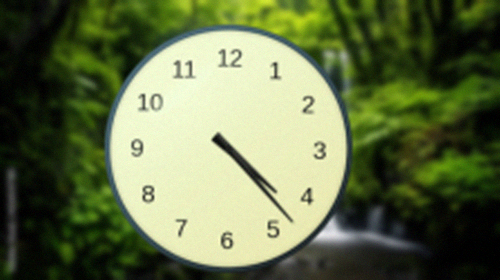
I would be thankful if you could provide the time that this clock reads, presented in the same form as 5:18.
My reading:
4:23
